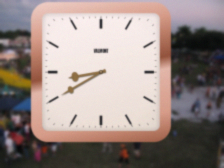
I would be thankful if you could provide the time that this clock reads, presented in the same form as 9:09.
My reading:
8:40
